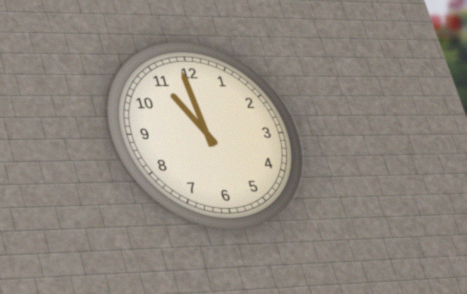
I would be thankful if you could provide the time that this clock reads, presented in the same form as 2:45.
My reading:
10:59
